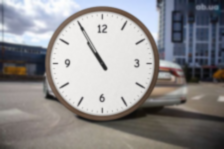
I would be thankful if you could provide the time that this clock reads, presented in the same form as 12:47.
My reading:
10:55
